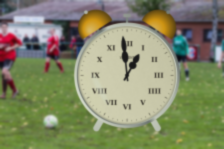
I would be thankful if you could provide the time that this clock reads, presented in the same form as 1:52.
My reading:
12:59
